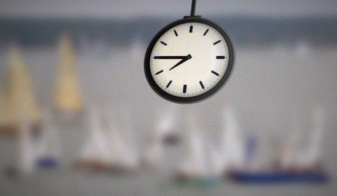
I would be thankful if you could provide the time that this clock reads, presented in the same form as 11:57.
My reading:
7:45
